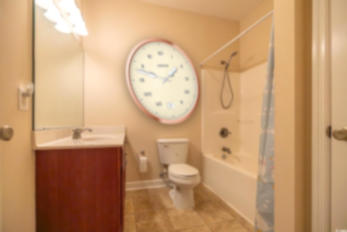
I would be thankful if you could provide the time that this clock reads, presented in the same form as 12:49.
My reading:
1:48
